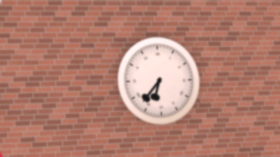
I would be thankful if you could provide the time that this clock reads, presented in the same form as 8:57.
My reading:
6:37
